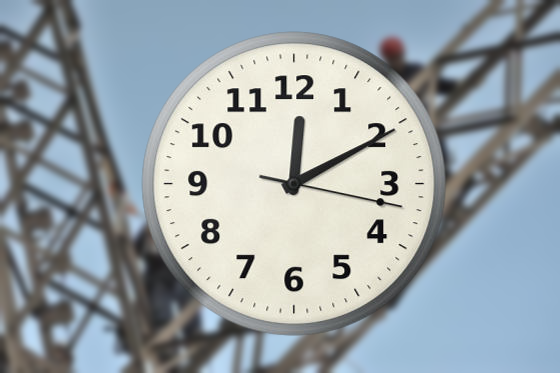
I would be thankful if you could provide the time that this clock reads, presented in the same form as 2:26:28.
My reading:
12:10:17
